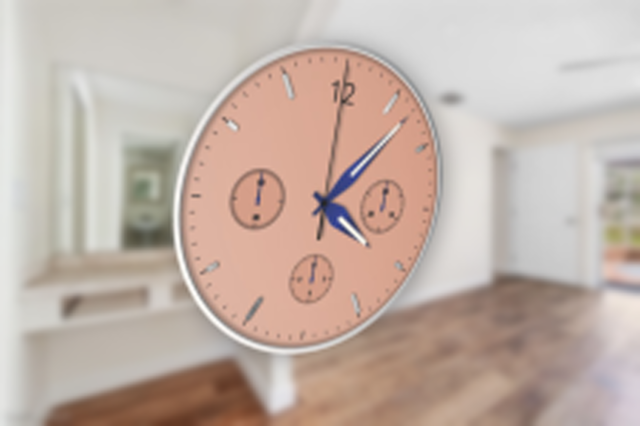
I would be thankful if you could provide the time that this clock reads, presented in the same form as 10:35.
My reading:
4:07
